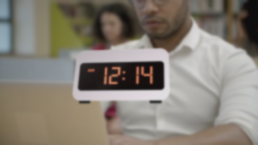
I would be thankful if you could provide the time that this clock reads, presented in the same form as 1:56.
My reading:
12:14
